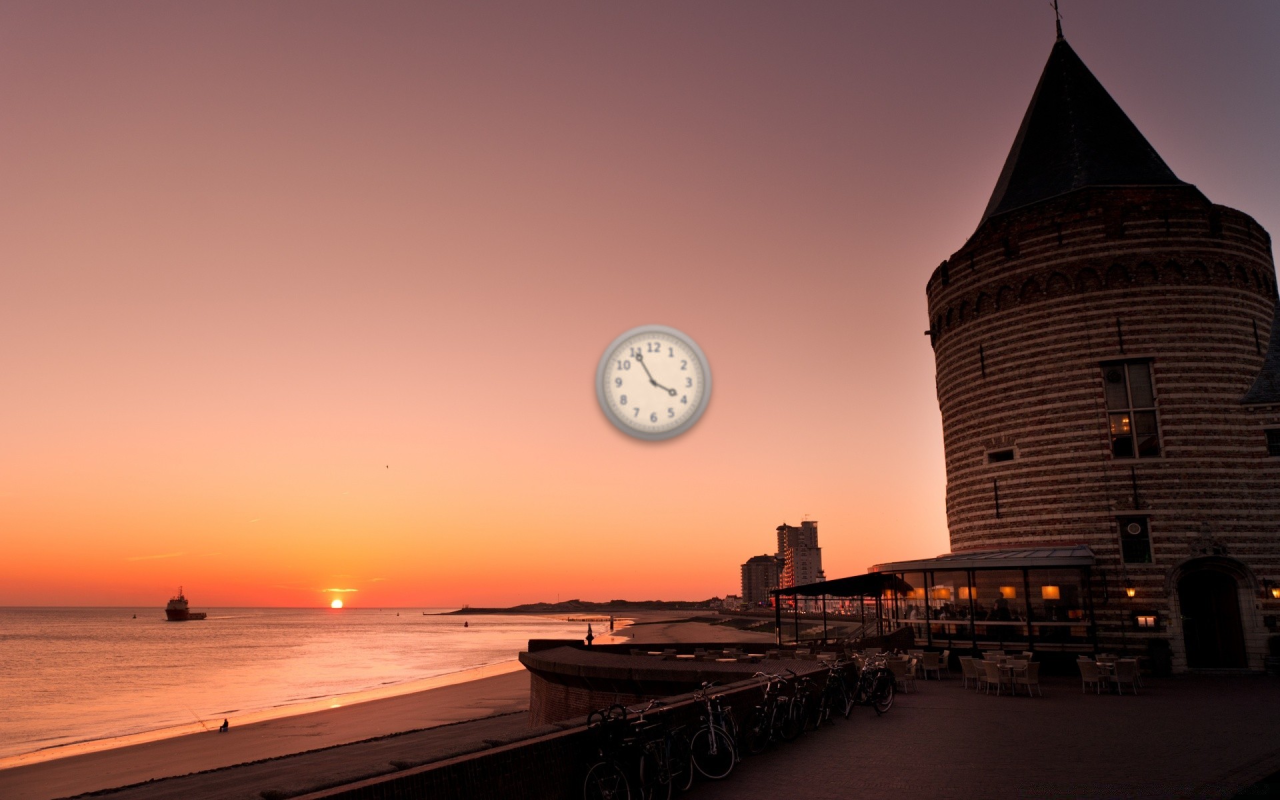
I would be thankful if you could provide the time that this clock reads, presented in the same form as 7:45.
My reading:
3:55
